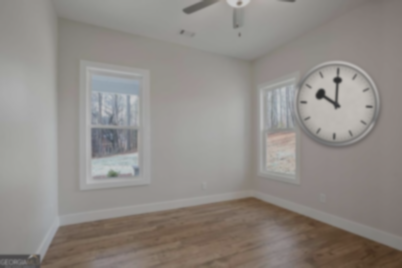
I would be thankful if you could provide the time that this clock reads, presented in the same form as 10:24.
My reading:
10:00
